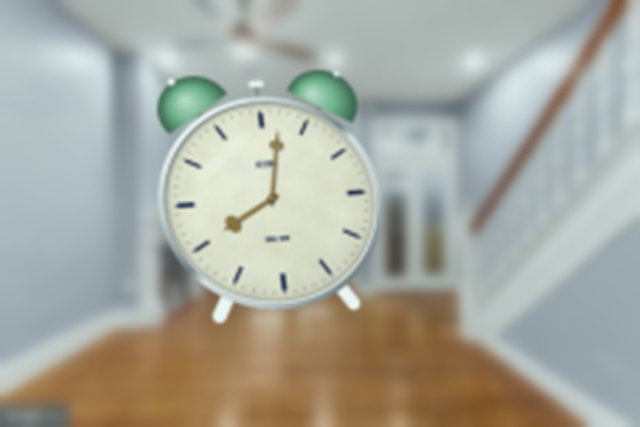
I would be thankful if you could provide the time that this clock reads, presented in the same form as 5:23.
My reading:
8:02
